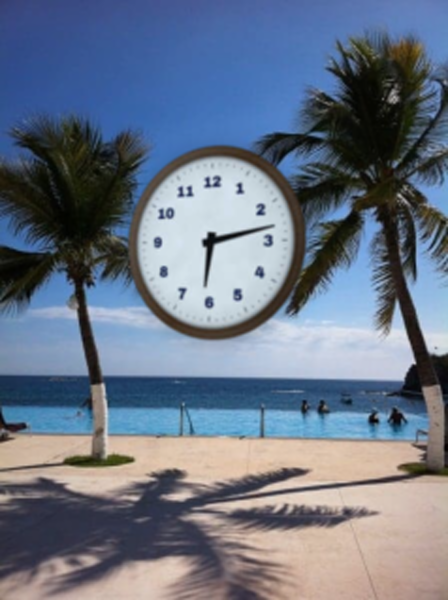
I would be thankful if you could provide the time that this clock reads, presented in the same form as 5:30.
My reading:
6:13
